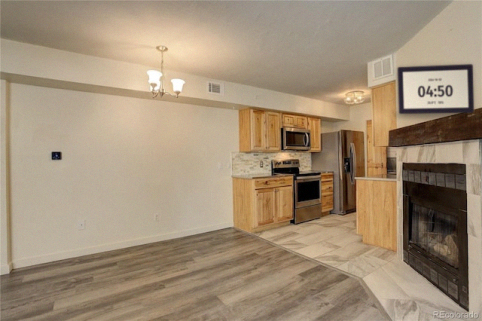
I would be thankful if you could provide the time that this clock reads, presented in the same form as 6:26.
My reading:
4:50
